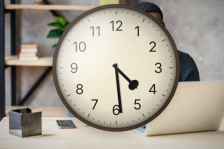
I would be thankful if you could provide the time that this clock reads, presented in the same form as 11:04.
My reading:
4:29
